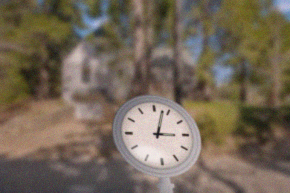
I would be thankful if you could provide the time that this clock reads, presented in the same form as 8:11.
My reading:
3:03
